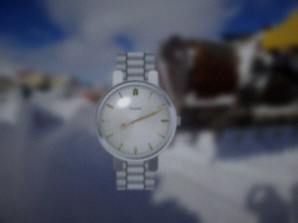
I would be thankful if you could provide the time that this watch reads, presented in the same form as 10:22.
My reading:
8:11
